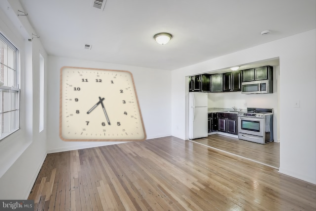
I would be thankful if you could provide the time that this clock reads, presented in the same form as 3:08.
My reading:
7:28
